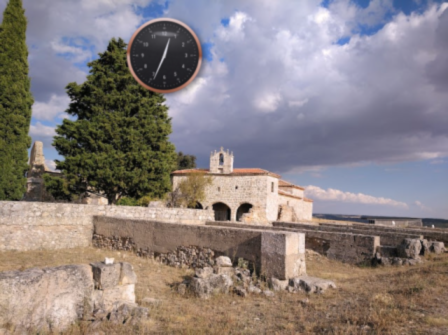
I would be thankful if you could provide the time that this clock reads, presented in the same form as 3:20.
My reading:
12:34
